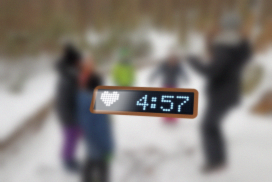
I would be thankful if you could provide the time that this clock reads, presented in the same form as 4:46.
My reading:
4:57
